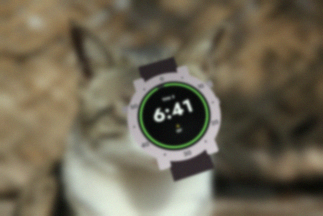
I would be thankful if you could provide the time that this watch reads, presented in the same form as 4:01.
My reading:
6:41
